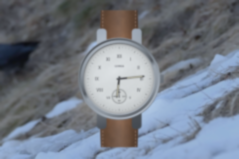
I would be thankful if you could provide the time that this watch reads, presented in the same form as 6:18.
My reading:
6:14
